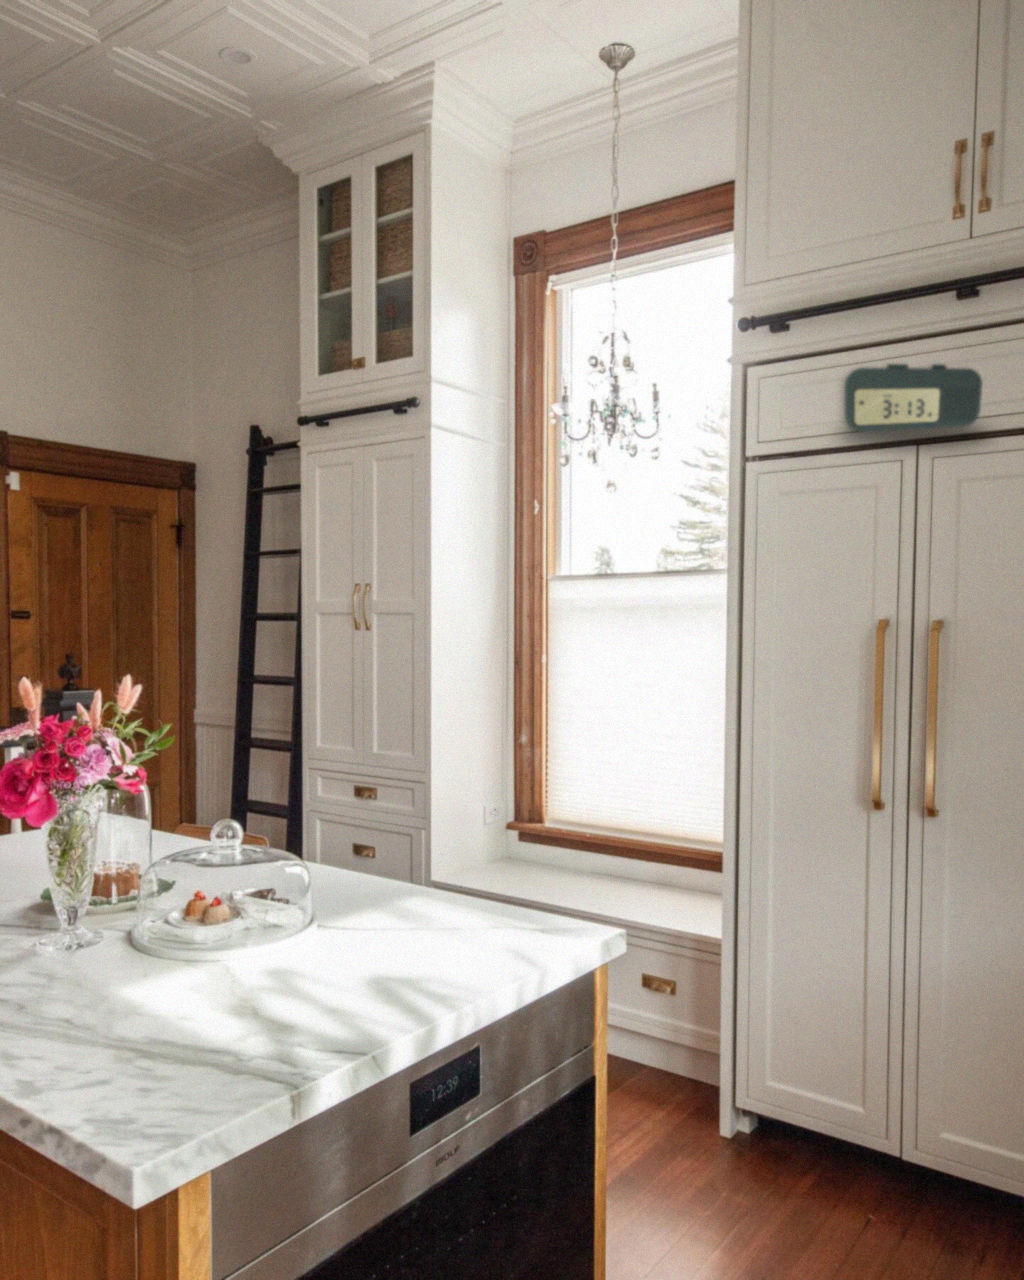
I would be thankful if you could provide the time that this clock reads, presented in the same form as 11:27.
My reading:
3:13
